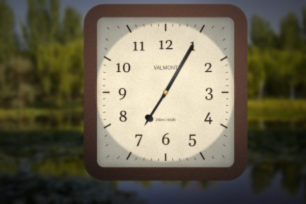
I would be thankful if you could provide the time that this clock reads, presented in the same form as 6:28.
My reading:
7:05
